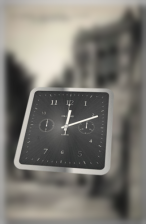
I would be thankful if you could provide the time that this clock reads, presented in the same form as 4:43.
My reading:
12:11
